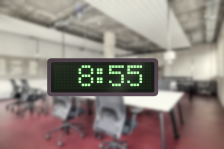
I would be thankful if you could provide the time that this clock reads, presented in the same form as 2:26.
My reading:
8:55
